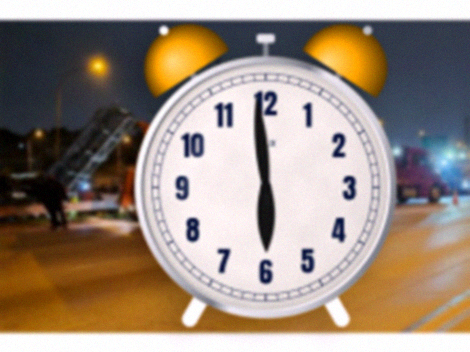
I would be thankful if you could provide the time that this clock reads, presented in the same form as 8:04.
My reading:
5:59
